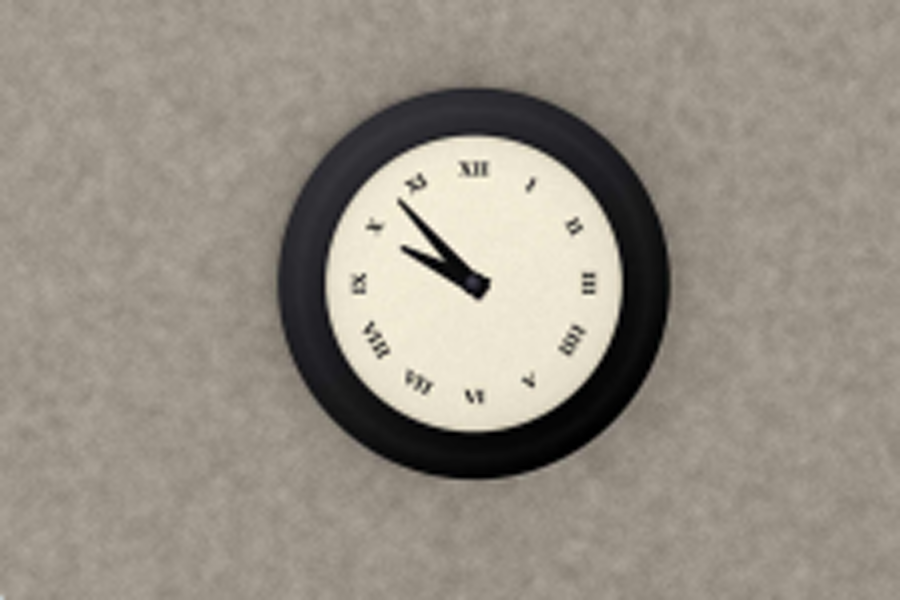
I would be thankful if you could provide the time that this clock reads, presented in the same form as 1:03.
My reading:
9:53
